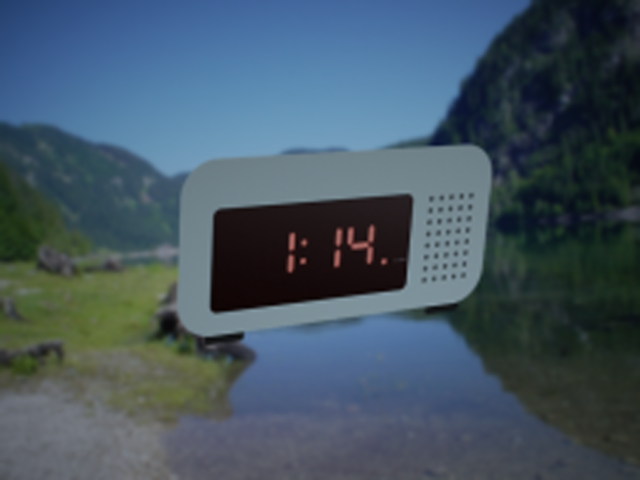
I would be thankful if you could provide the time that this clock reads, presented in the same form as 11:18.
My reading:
1:14
